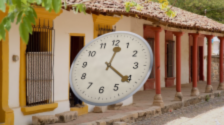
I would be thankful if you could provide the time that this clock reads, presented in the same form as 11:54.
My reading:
12:21
